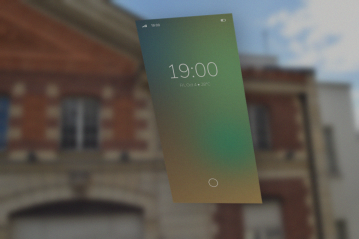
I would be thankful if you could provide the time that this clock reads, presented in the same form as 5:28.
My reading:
19:00
